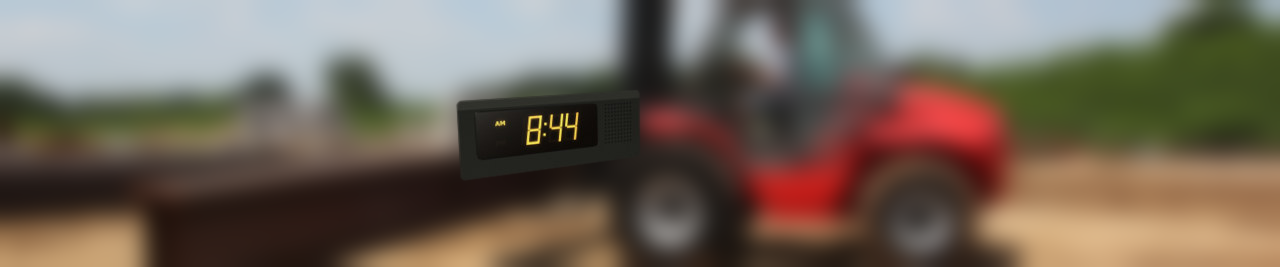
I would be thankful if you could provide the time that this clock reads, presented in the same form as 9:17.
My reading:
8:44
